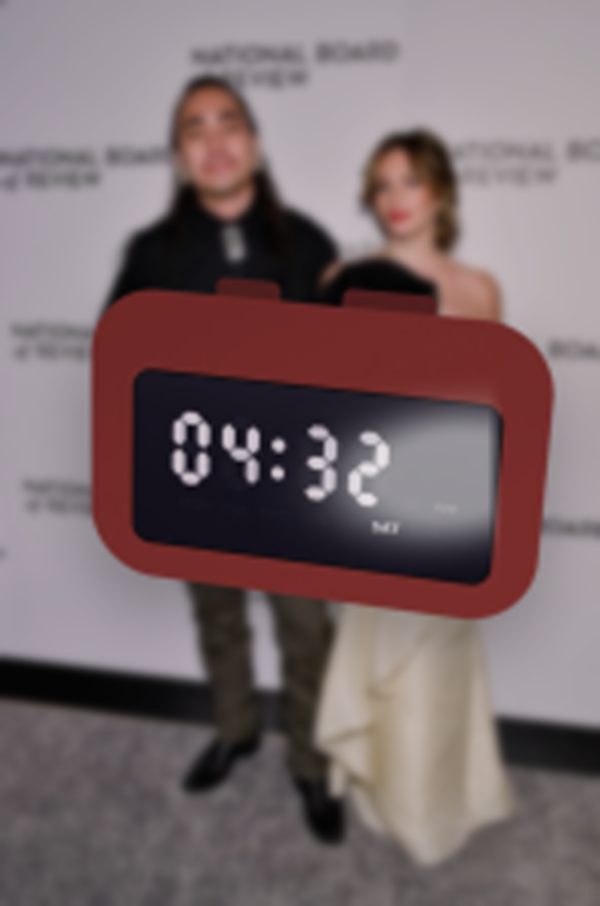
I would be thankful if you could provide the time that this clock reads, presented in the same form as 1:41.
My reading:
4:32
